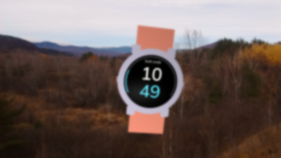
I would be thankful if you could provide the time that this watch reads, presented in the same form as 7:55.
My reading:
10:49
